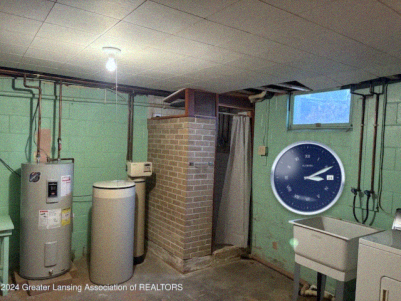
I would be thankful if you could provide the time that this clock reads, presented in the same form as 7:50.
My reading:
3:11
